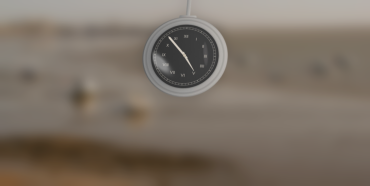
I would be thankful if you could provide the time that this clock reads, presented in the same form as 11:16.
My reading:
4:53
